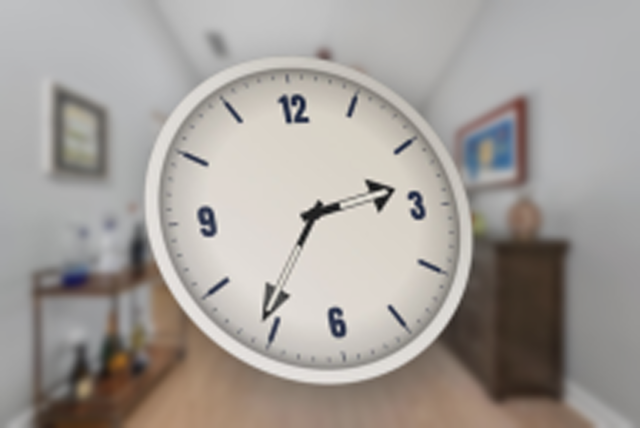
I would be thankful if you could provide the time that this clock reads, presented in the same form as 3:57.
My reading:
2:36
